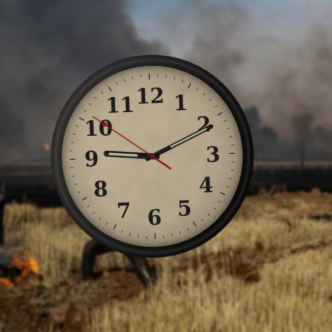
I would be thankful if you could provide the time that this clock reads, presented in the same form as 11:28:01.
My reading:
9:10:51
